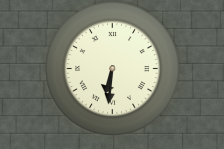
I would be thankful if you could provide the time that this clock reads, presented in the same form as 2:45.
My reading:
6:31
